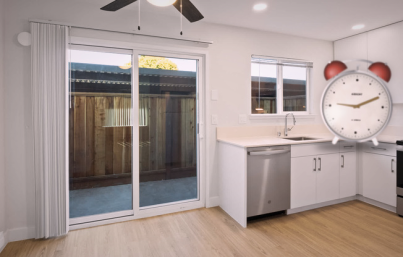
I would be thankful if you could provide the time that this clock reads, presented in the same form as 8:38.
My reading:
9:11
